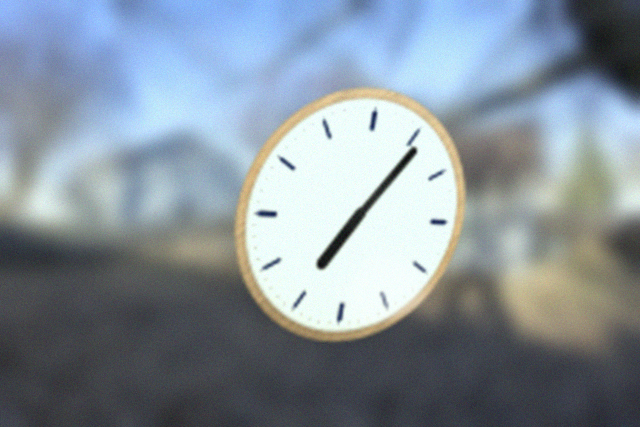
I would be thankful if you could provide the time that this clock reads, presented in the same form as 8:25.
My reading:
7:06
